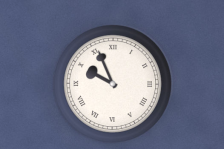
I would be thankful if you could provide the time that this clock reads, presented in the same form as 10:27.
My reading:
9:56
